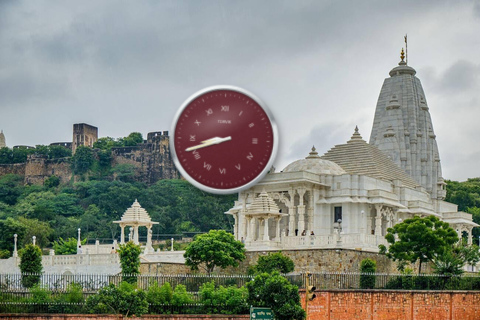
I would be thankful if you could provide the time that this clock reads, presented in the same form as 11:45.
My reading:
8:42
